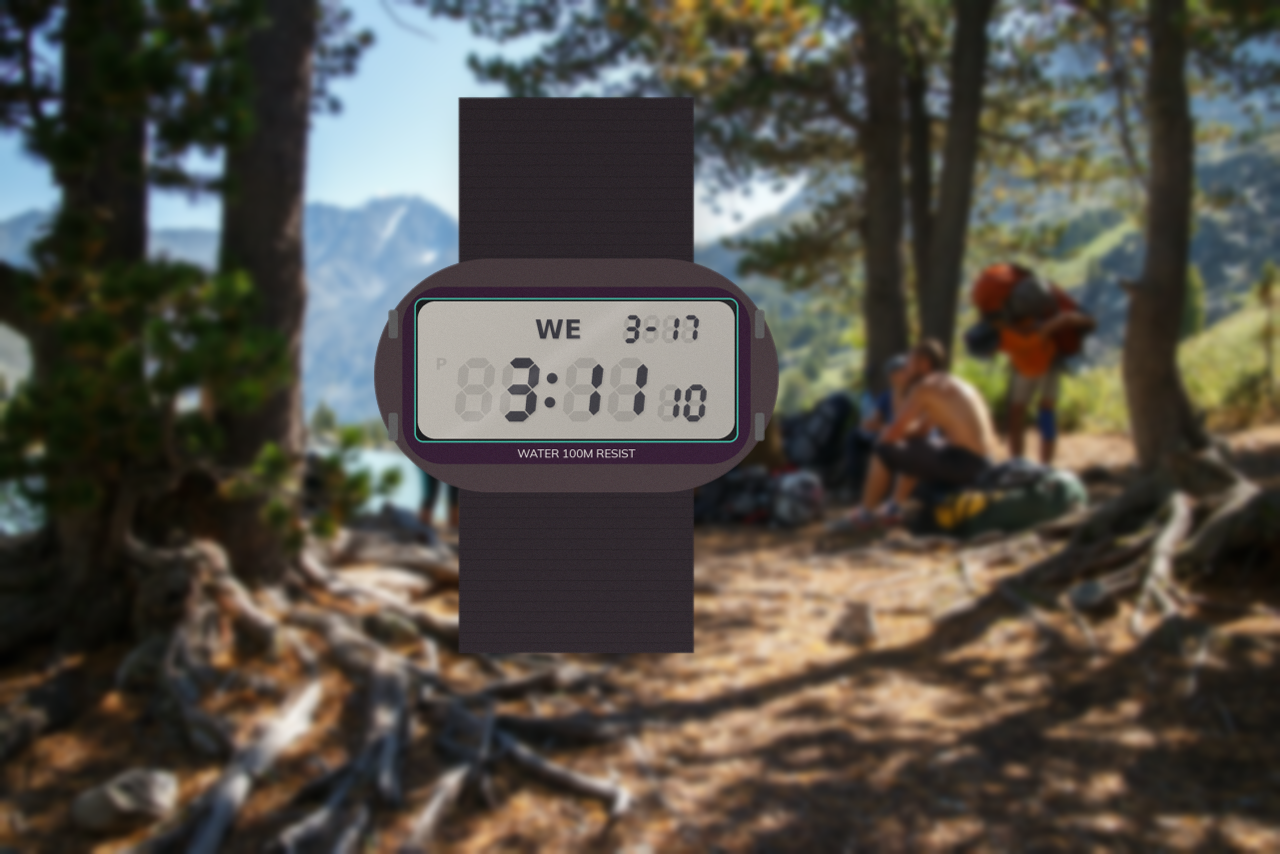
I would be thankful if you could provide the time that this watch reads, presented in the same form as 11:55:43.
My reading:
3:11:10
